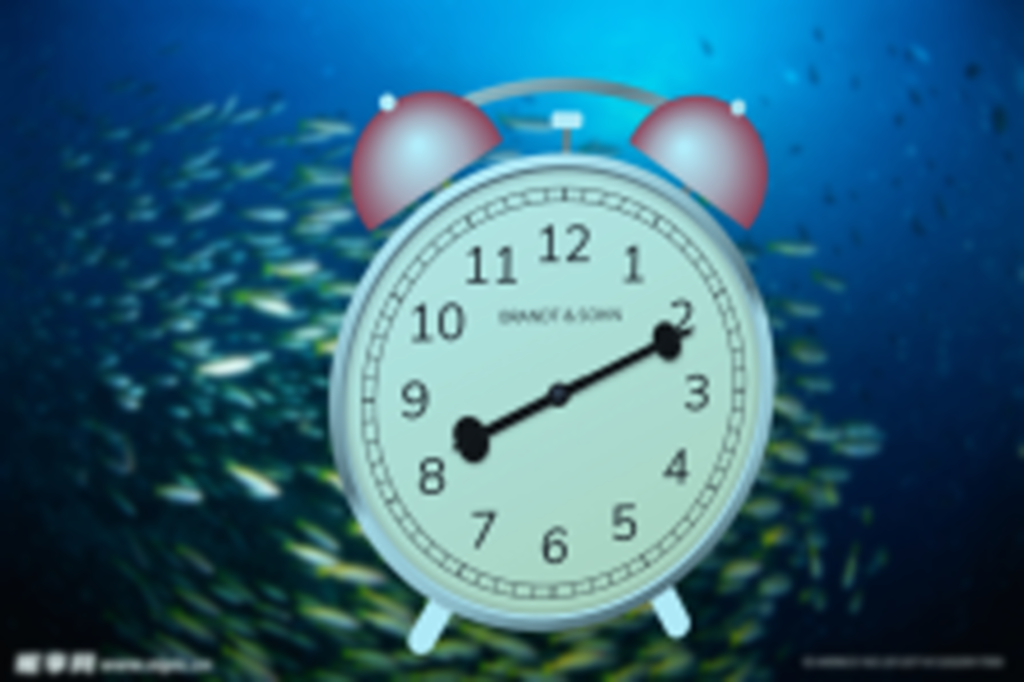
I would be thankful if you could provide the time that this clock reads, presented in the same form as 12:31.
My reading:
8:11
